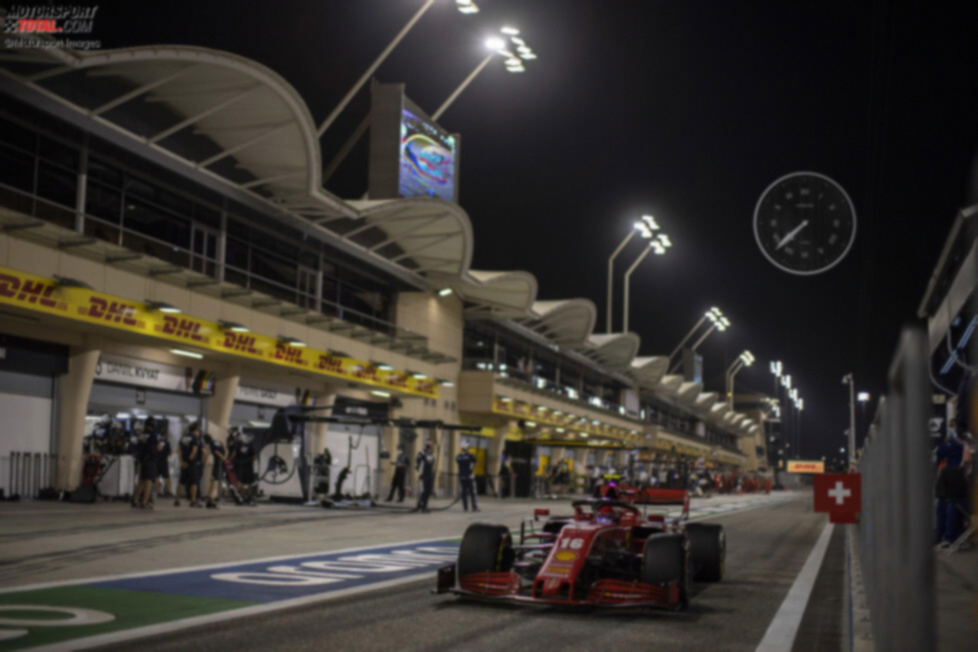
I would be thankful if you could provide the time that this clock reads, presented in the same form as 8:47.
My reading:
7:38
